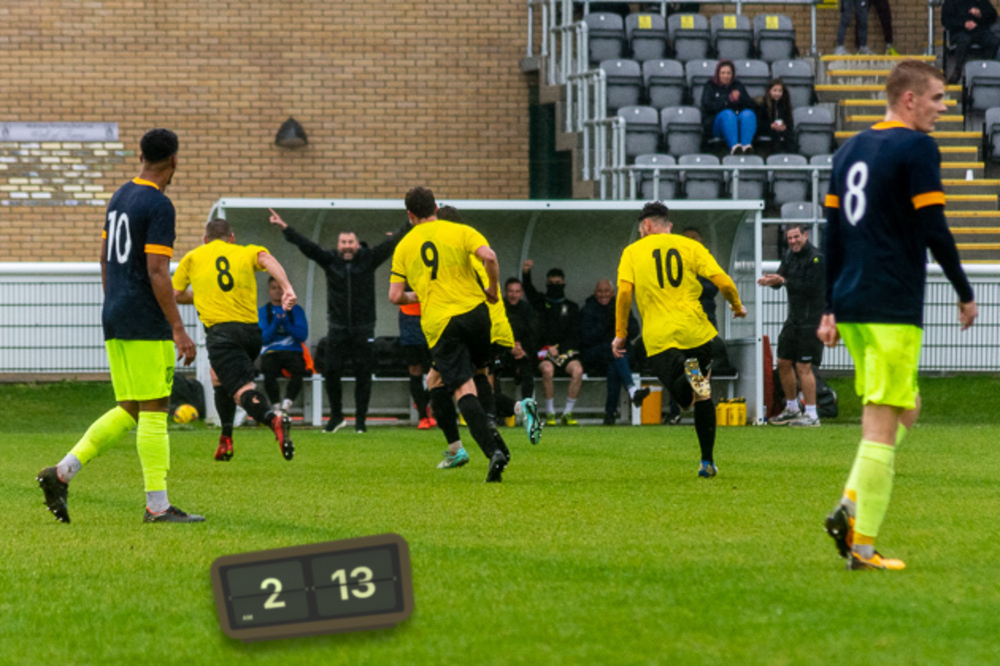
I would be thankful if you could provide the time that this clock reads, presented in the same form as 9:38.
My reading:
2:13
